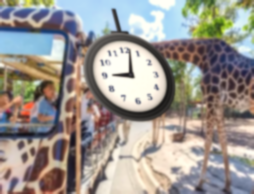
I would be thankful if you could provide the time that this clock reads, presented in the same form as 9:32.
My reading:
9:02
